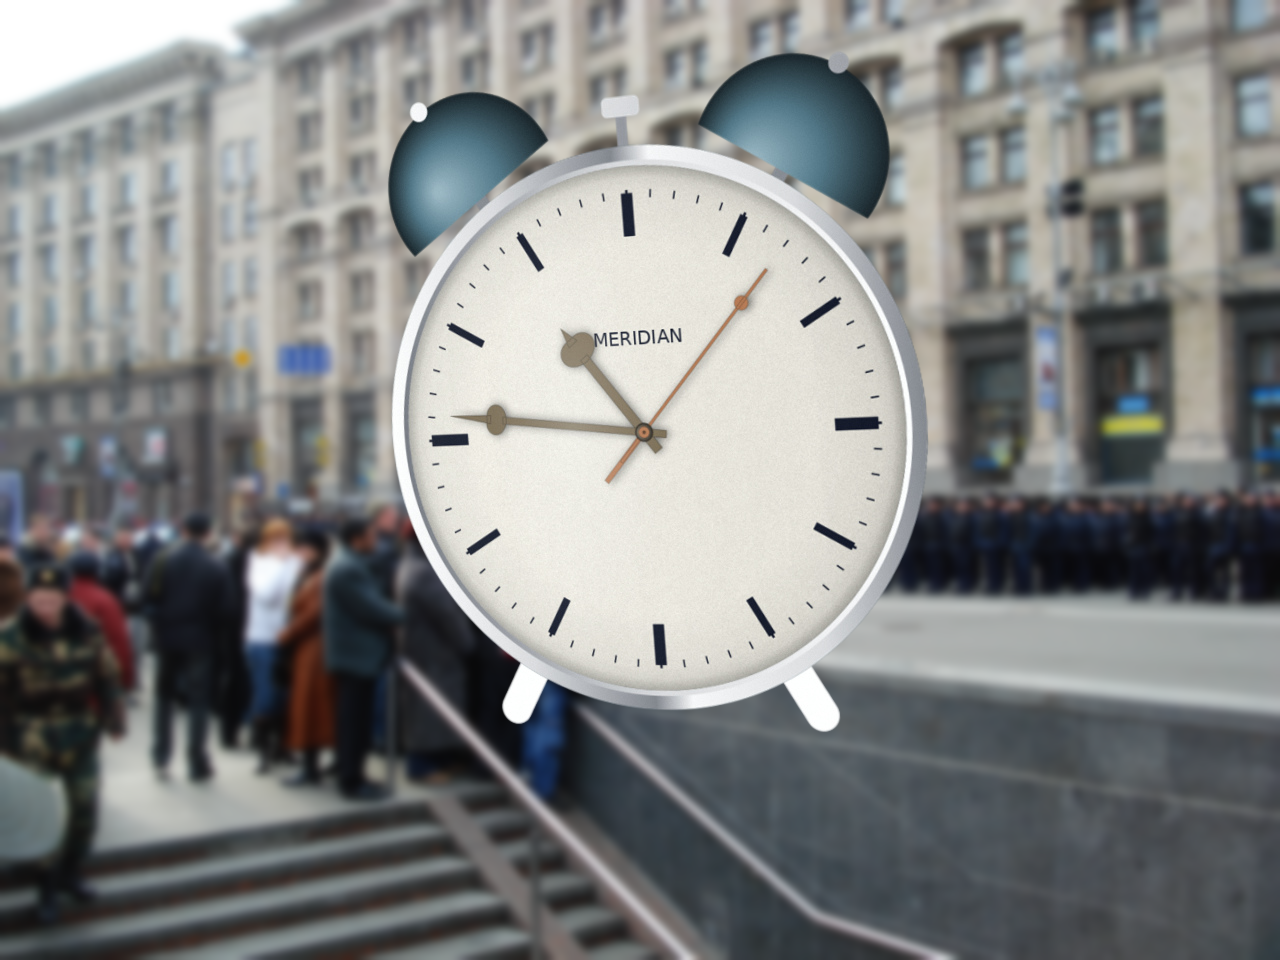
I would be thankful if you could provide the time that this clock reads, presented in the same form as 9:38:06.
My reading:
10:46:07
